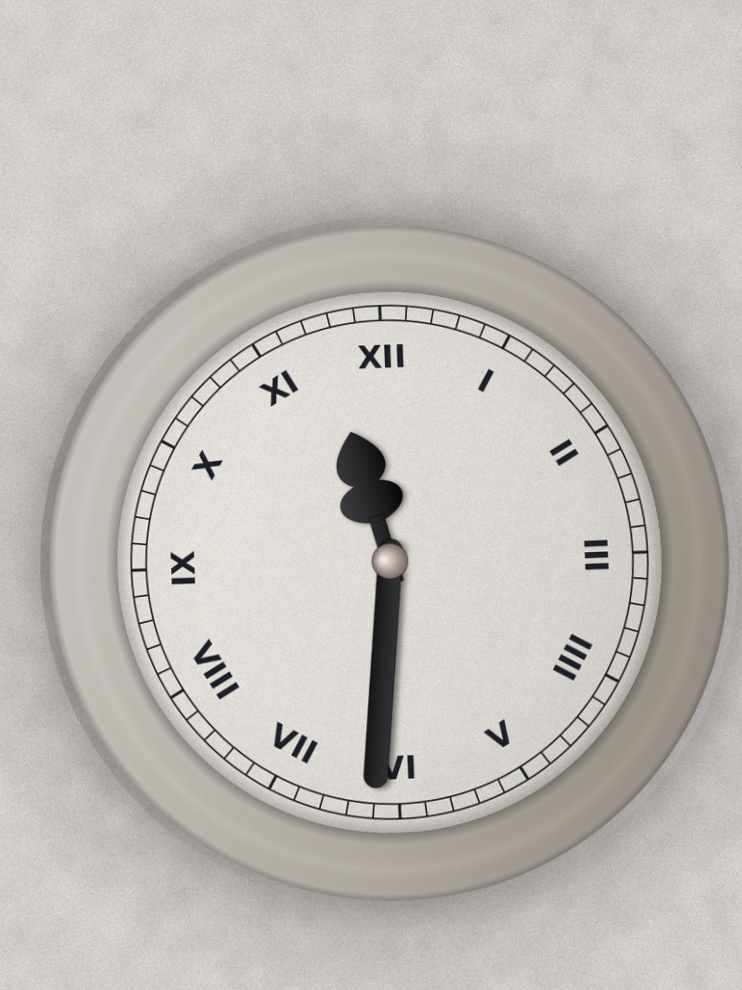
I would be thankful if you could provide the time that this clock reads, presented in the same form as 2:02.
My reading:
11:31
